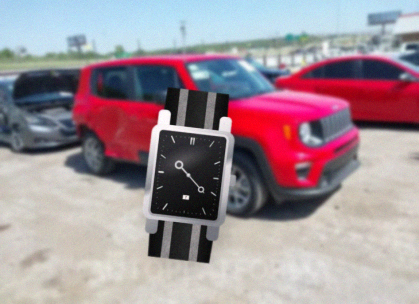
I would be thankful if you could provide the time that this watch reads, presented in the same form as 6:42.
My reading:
10:22
